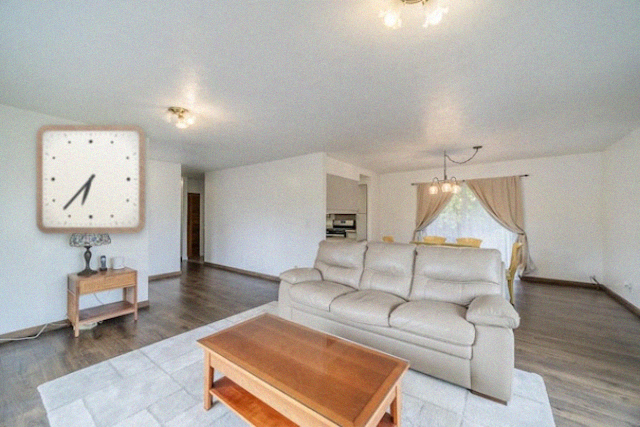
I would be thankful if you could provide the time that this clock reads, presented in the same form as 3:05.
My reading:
6:37
